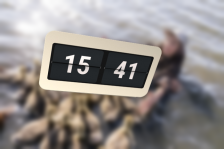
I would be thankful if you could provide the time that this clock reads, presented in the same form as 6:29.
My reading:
15:41
